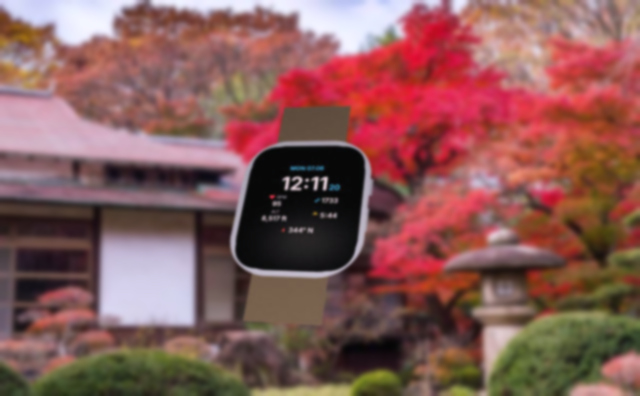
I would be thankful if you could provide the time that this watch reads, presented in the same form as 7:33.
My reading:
12:11
